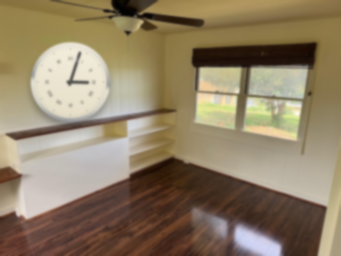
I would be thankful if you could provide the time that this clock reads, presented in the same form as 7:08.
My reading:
3:03
